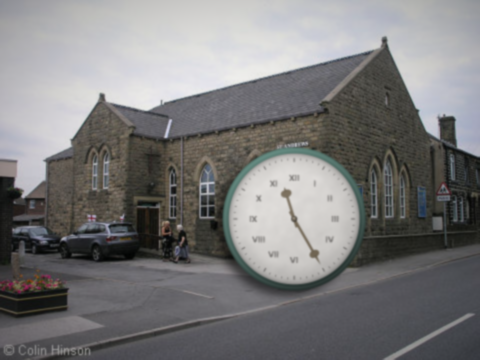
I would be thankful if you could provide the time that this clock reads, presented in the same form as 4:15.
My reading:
11:25
